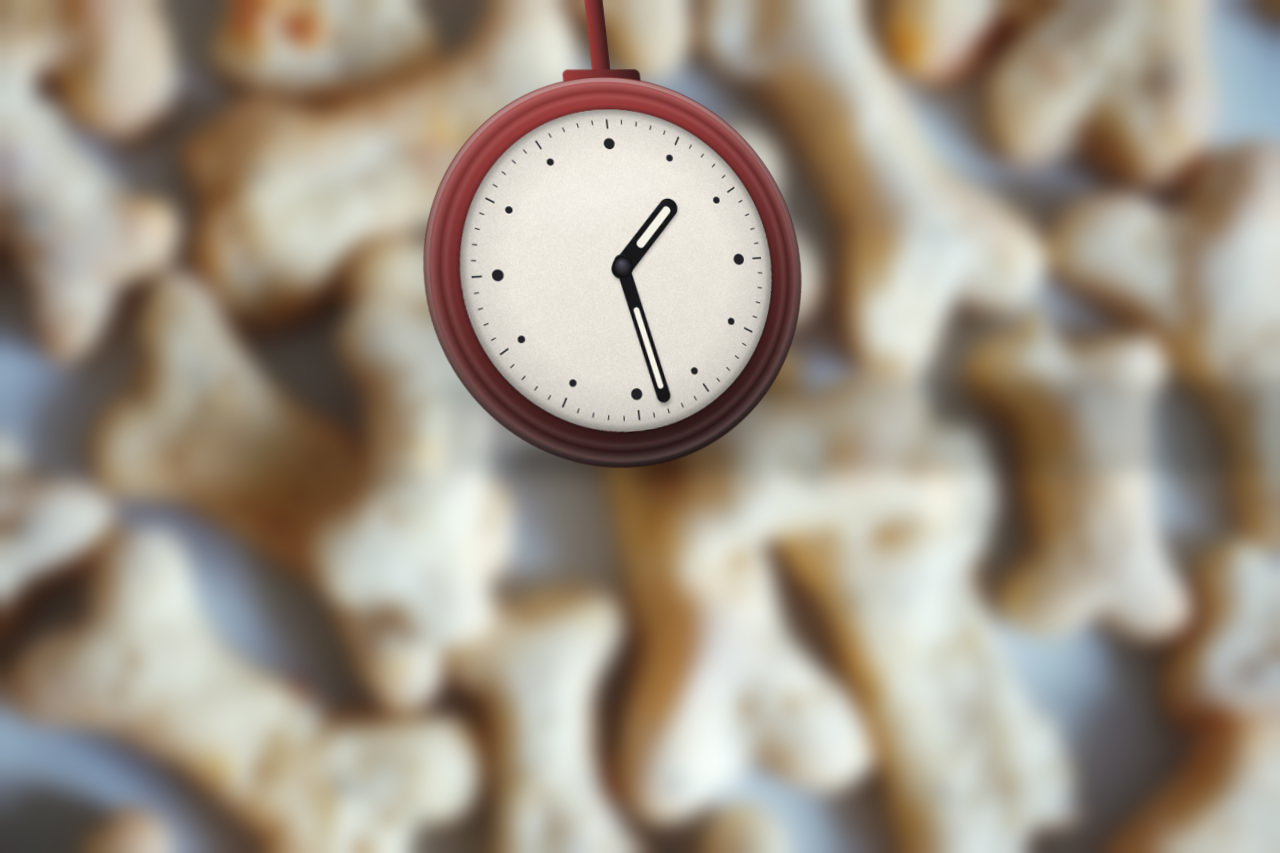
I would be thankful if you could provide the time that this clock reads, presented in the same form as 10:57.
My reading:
1:28
